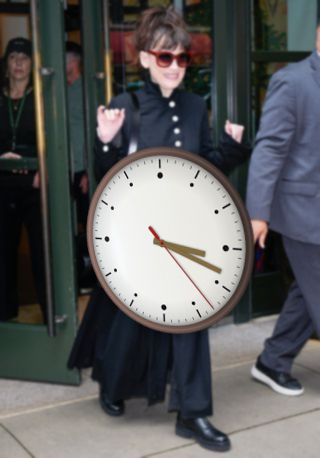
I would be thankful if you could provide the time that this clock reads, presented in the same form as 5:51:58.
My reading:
3:18:23
